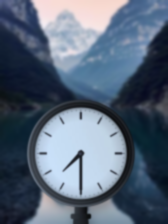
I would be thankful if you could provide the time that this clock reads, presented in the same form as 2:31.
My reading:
7:30
